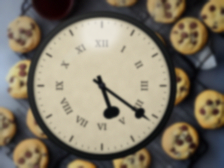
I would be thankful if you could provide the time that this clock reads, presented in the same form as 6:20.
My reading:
5:21
